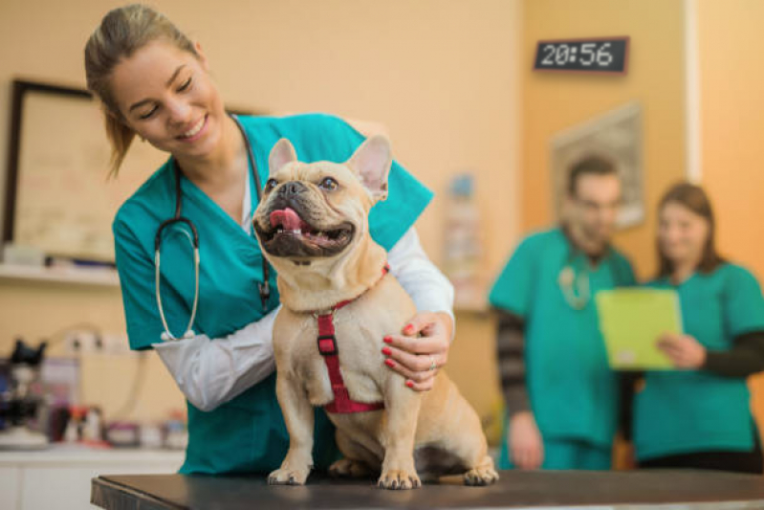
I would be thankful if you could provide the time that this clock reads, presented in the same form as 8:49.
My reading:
20:56
